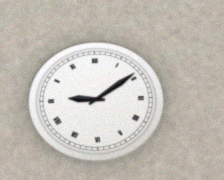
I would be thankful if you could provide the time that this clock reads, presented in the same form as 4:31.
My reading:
9:09
